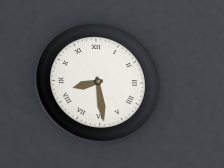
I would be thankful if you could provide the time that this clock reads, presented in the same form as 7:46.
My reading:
8:29
